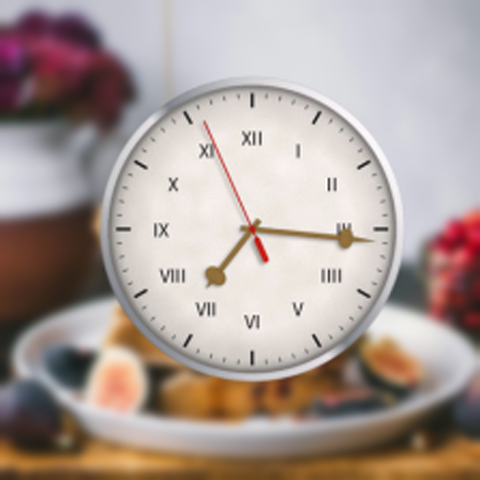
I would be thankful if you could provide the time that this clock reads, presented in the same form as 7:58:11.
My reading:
7:15:56
